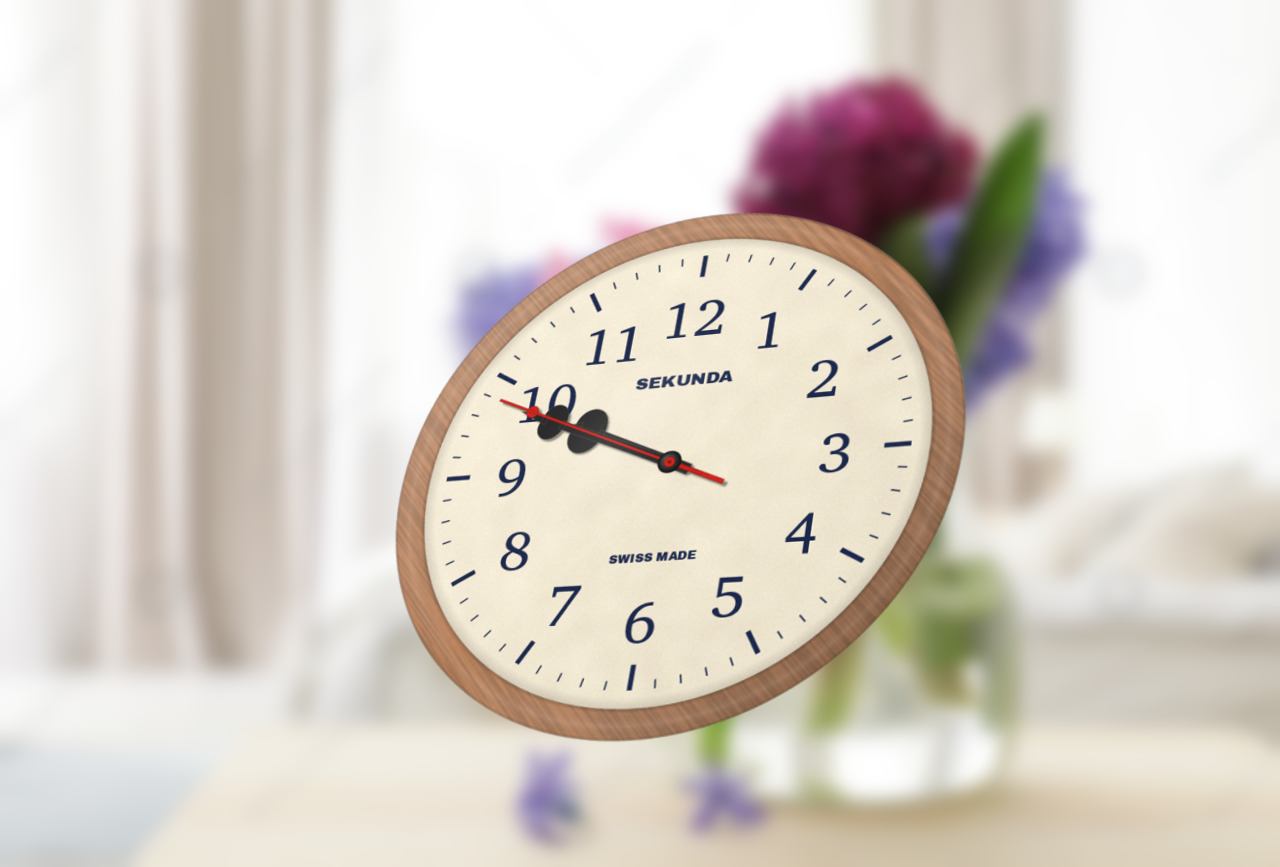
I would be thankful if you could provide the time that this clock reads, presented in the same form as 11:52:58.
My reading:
9:48:49
